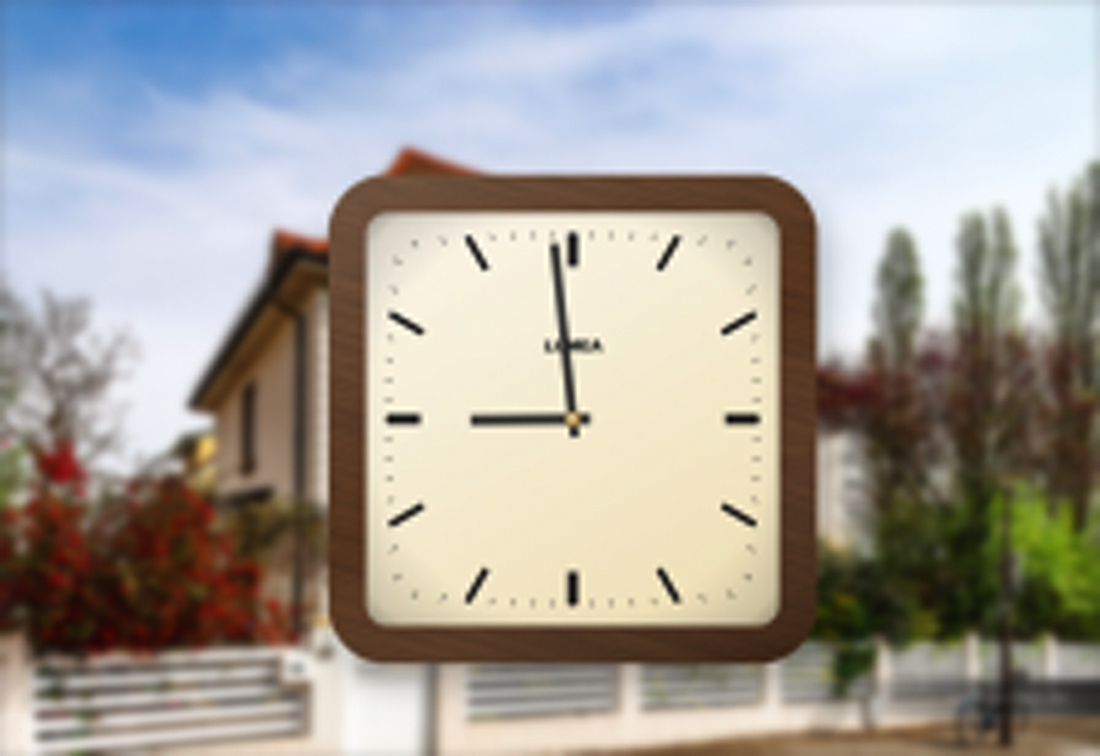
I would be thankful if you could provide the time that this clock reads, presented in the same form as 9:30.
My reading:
8:59
